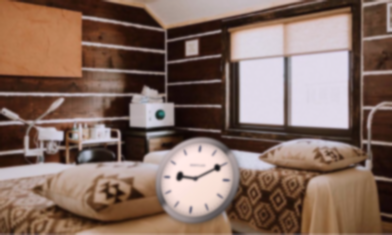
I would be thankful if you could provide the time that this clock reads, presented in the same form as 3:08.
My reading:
9:10
